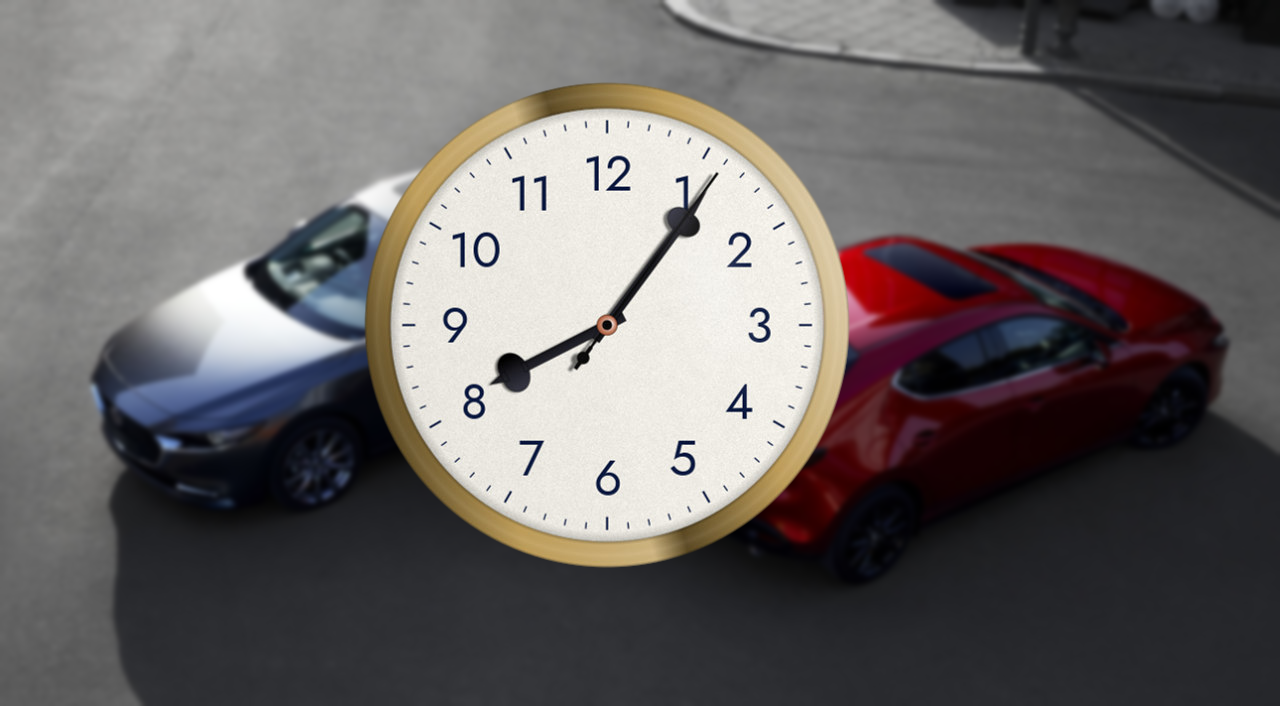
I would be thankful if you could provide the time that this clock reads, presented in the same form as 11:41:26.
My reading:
8:06:06
